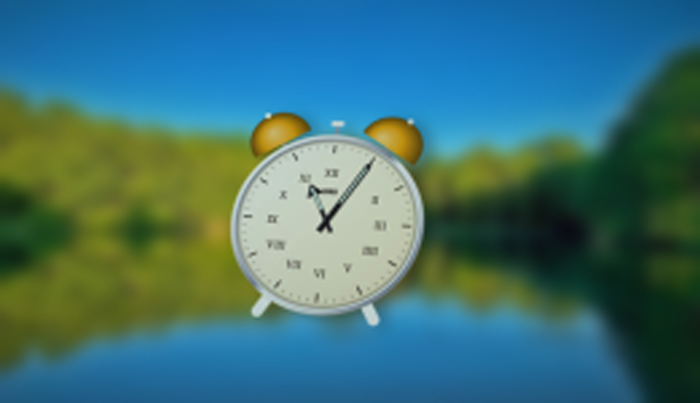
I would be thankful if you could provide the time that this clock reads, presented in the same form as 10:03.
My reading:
11:05
